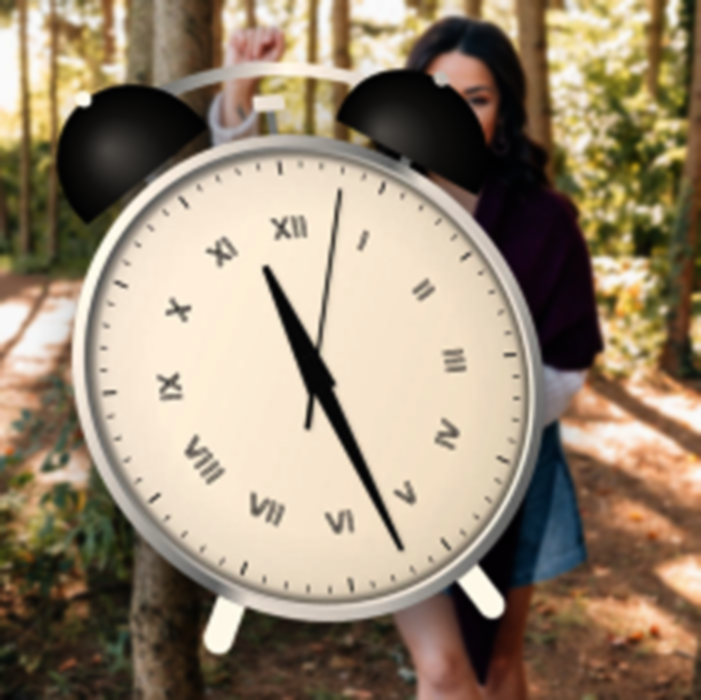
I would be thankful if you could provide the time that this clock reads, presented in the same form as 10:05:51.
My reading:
11:27:03
